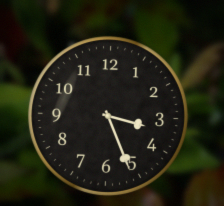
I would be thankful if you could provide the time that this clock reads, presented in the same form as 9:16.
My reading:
3:26
